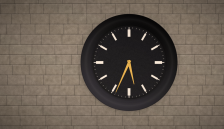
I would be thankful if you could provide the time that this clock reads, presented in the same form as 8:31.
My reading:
5:34
